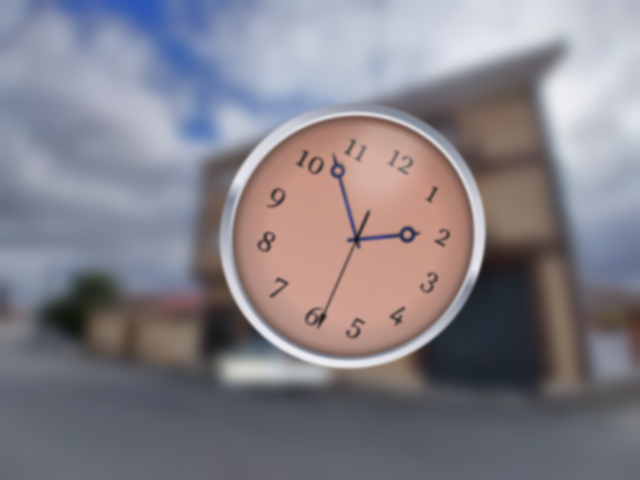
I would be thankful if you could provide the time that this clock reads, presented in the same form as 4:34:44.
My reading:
1:52:29
